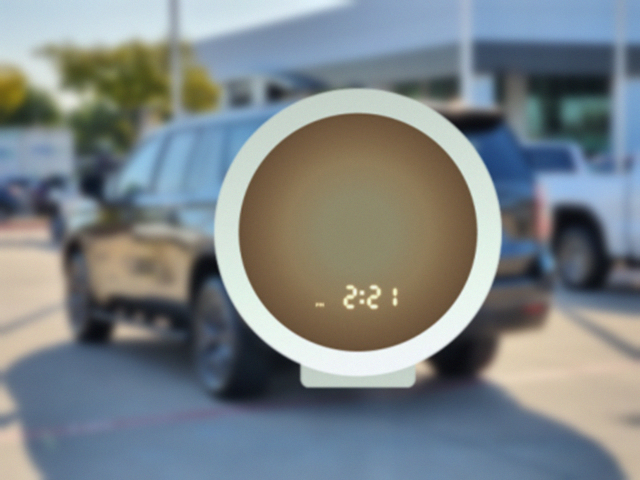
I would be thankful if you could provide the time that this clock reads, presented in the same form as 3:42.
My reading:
2:21
